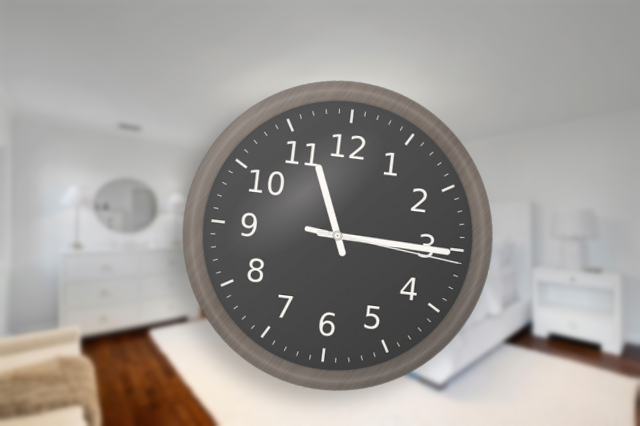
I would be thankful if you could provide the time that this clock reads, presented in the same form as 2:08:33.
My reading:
11:15:16
